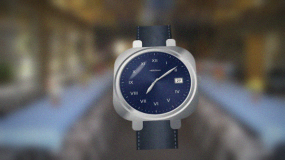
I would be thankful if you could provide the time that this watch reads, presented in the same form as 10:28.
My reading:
7:09
